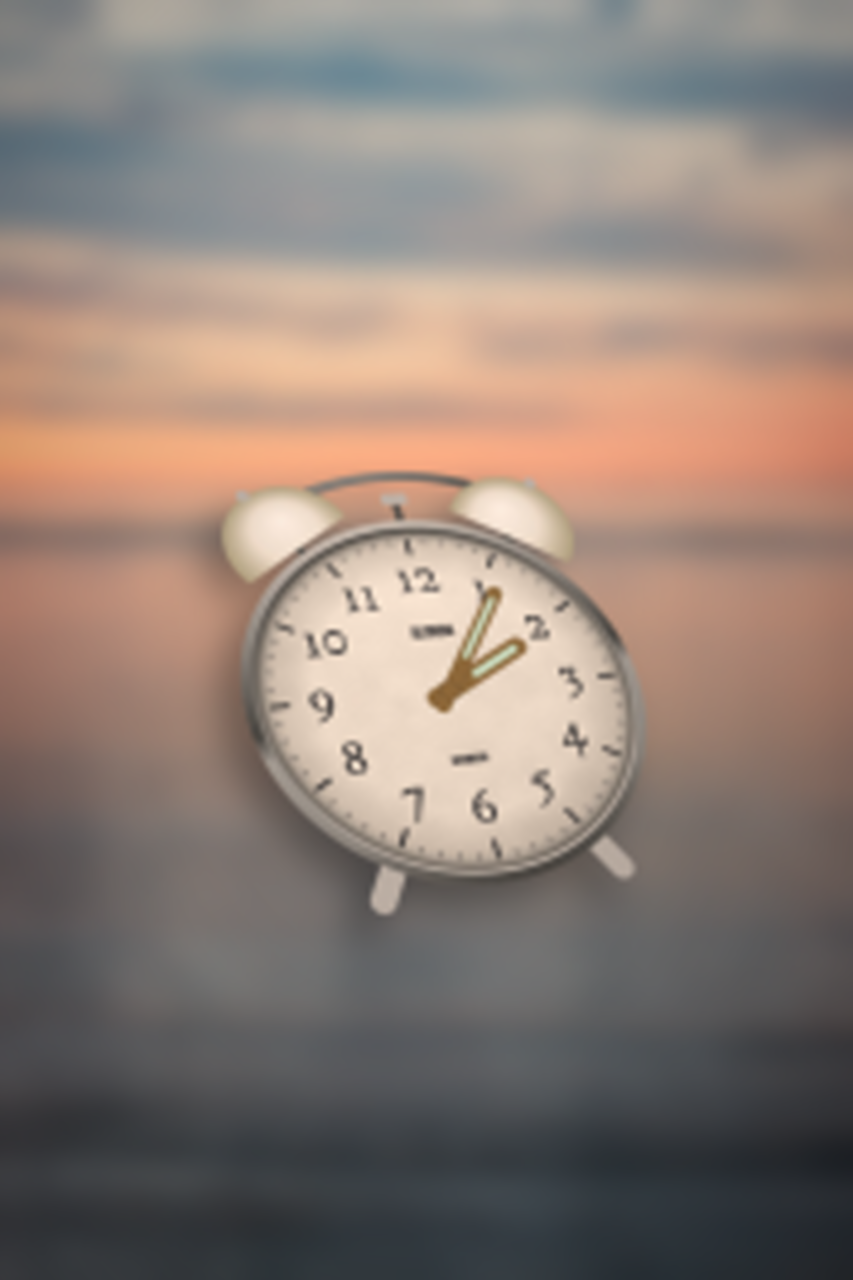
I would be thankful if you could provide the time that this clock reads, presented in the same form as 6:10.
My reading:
2:06
